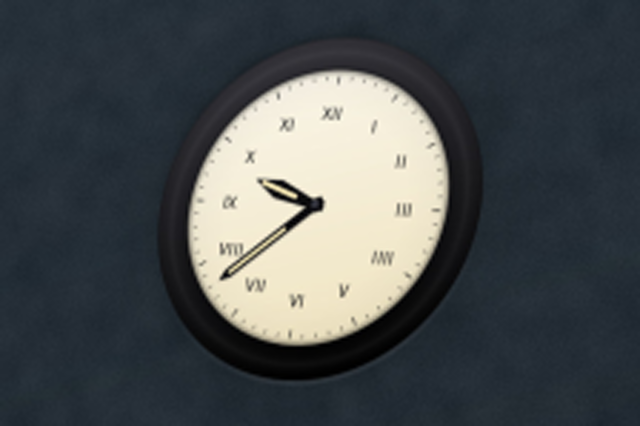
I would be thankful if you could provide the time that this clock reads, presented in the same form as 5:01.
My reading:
9:38
